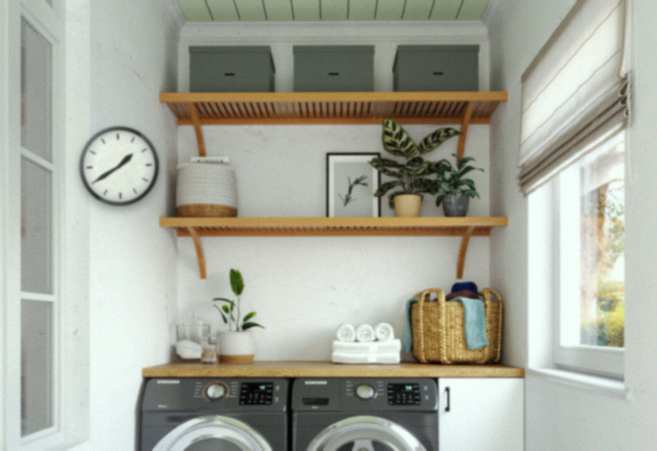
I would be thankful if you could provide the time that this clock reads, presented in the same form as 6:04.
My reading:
1:40
